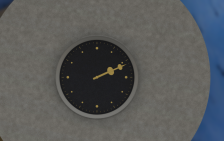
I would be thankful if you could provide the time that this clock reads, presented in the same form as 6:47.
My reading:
2:11
